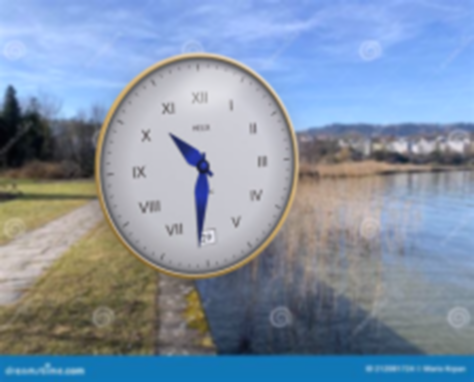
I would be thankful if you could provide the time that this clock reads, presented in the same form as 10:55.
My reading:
10:31
